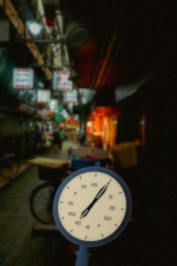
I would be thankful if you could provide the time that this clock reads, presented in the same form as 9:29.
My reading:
7:05
